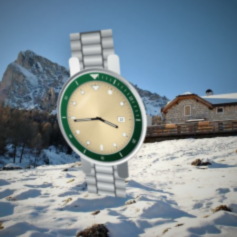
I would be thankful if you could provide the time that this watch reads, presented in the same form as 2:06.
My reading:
3:44
